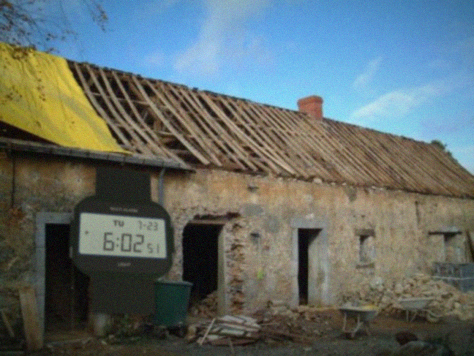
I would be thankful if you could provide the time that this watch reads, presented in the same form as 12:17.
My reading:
6:02
